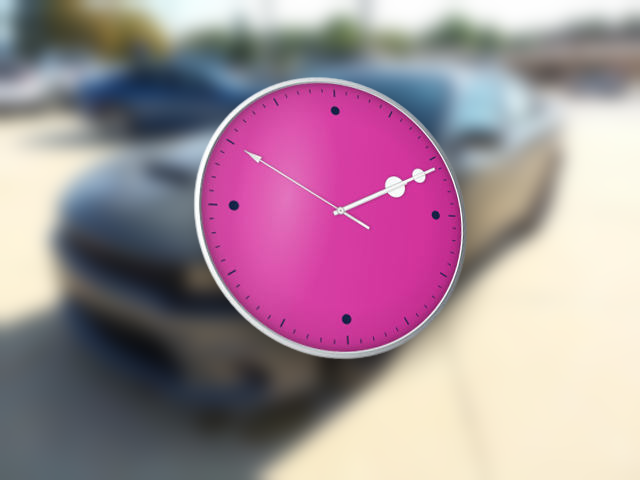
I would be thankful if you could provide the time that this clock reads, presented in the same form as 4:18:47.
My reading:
2:10:50
